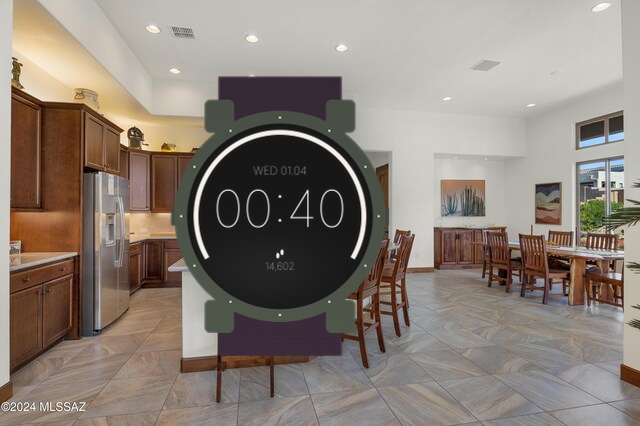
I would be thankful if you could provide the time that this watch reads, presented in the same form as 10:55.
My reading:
0:40
